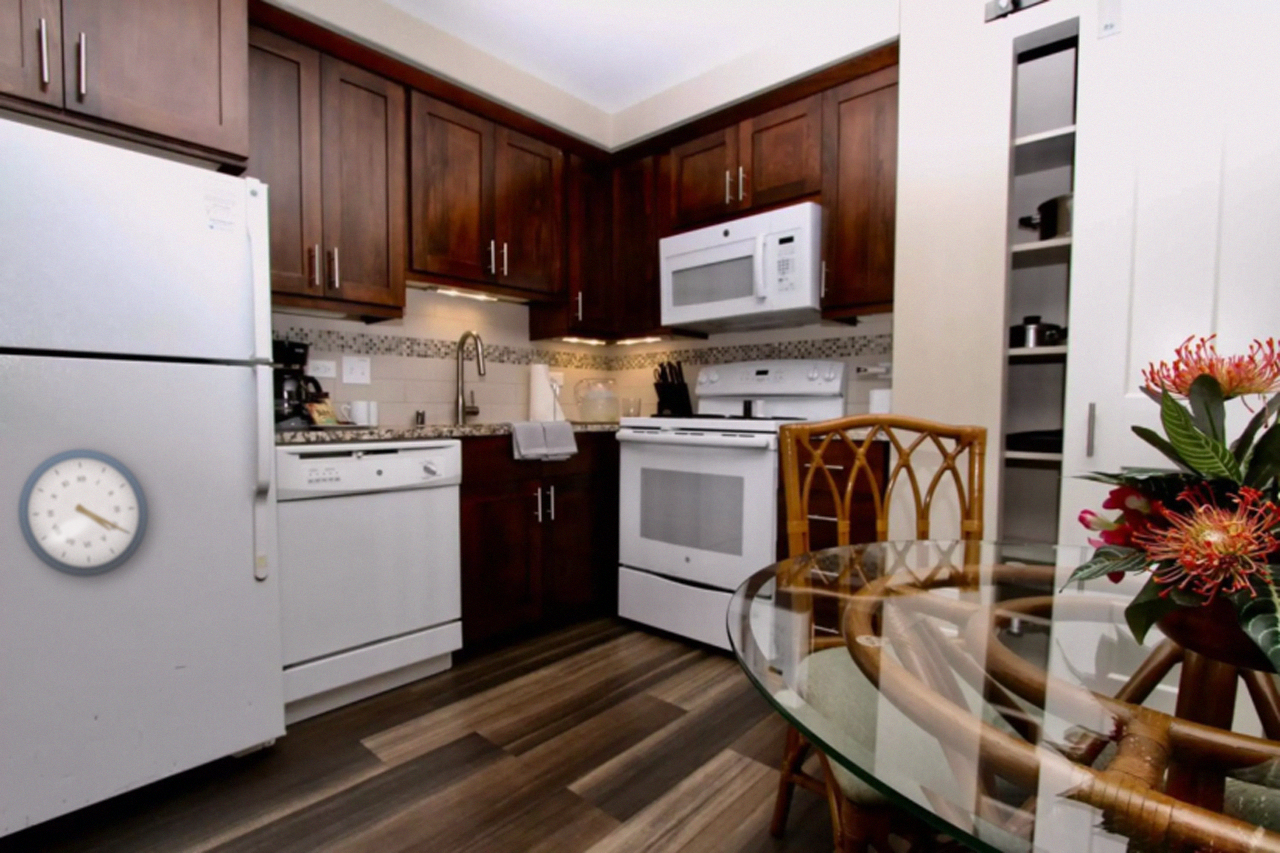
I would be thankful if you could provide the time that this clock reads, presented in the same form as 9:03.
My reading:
4:20
